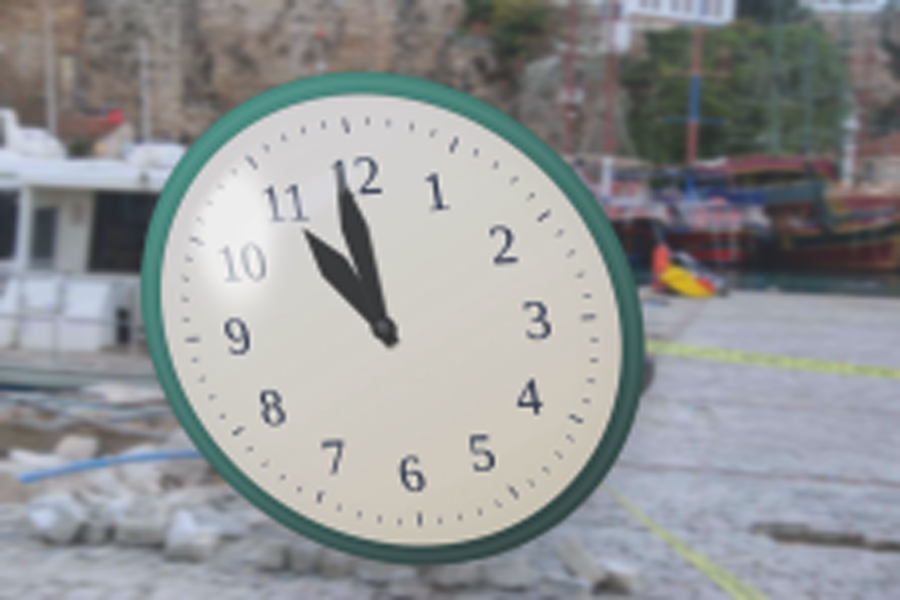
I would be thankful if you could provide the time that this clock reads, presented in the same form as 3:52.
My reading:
10:59
